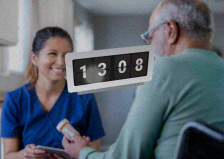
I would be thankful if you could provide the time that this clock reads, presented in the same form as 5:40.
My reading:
13:08
